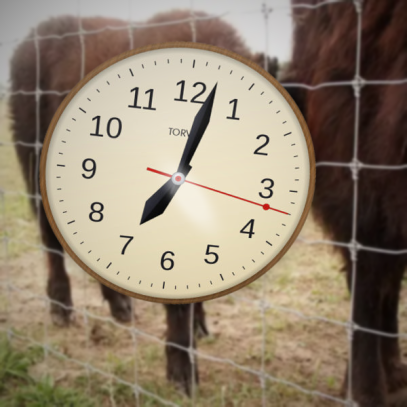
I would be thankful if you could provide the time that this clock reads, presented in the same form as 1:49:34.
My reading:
7:02:17
